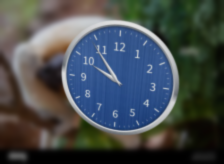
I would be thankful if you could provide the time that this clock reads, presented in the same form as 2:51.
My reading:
9:54
